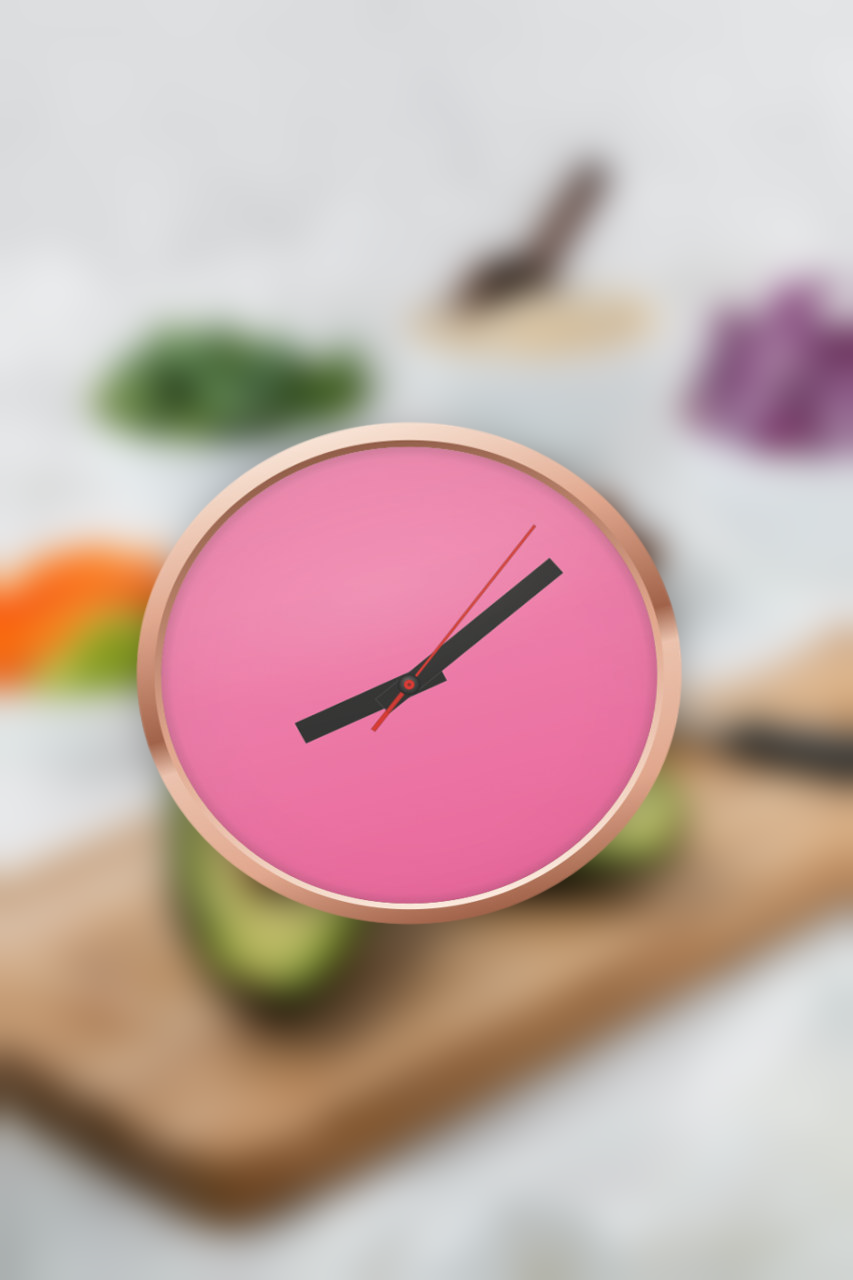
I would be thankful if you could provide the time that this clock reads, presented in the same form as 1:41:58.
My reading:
8:08:06
